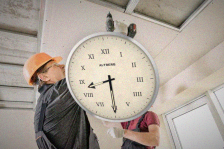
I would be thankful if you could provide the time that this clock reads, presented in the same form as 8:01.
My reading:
8:30
